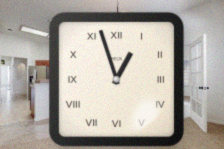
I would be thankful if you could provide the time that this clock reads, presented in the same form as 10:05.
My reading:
12:57
